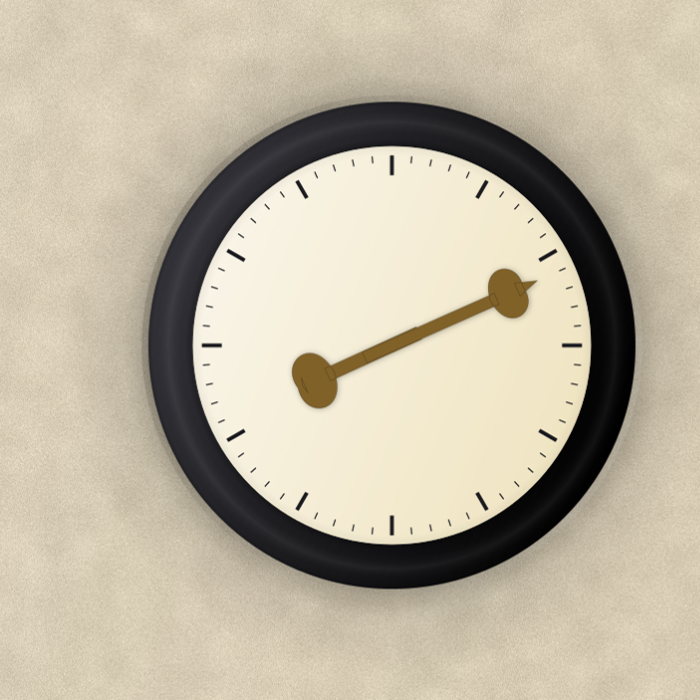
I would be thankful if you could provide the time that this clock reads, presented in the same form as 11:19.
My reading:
8:11
